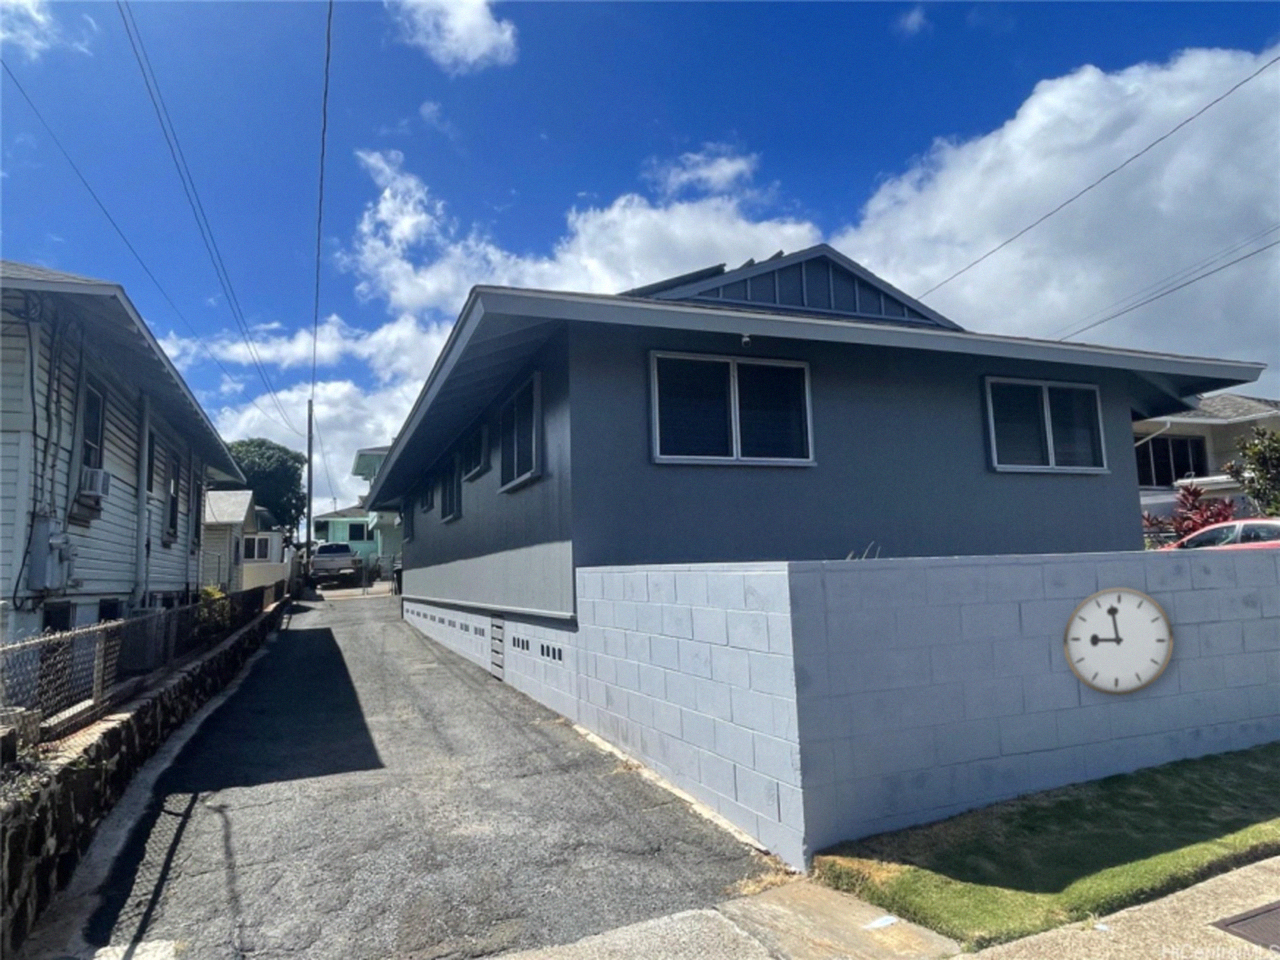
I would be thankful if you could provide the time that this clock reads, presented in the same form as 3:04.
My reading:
8:58
